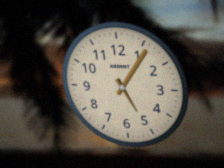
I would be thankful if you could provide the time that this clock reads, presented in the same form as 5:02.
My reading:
5:06
